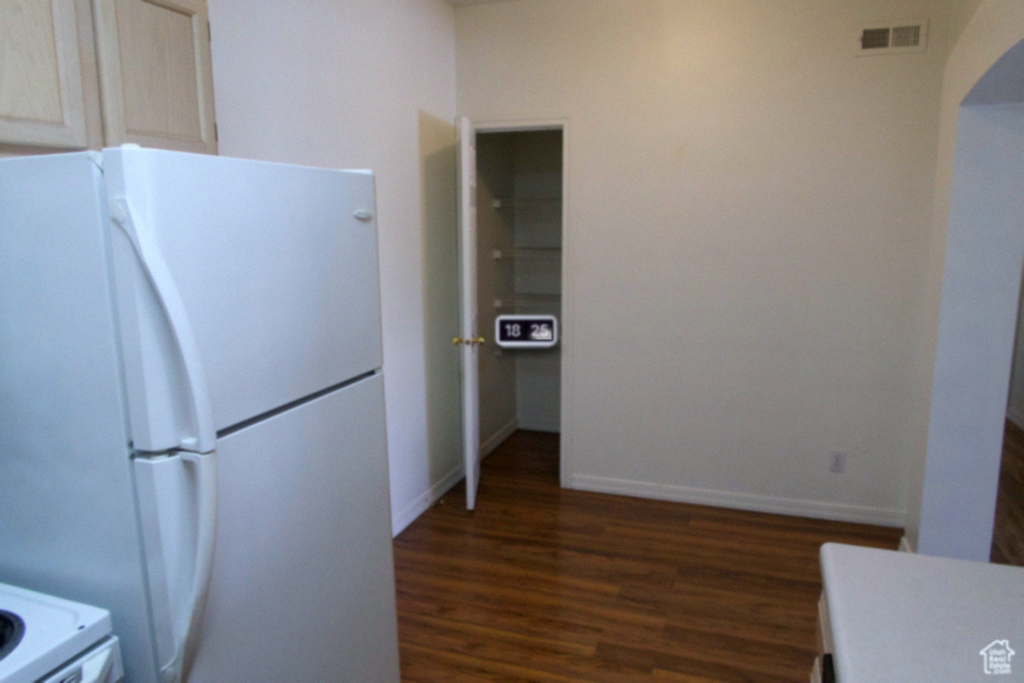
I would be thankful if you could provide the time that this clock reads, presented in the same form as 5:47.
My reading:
18:25
